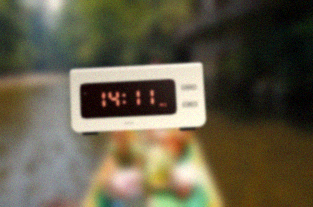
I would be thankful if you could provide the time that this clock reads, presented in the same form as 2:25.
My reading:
14:11
